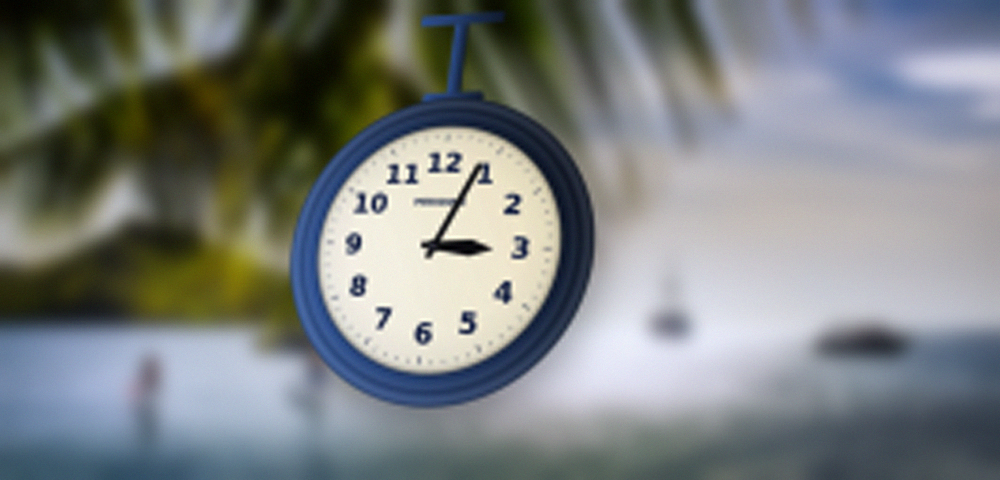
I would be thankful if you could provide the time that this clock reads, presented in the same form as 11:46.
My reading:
3:04
